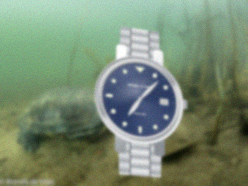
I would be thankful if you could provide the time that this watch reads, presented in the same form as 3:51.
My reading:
7:07
